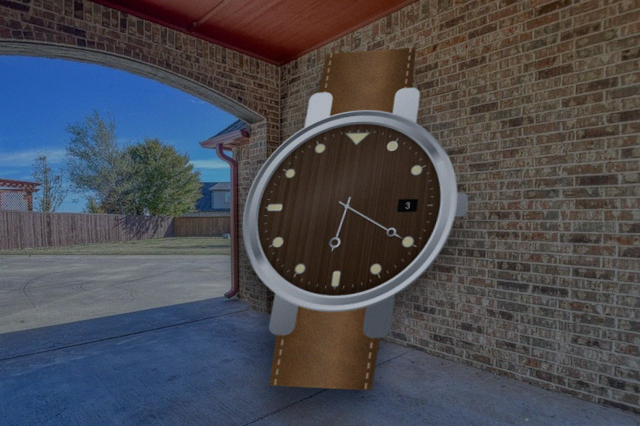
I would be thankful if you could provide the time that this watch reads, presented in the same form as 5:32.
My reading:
6:20
